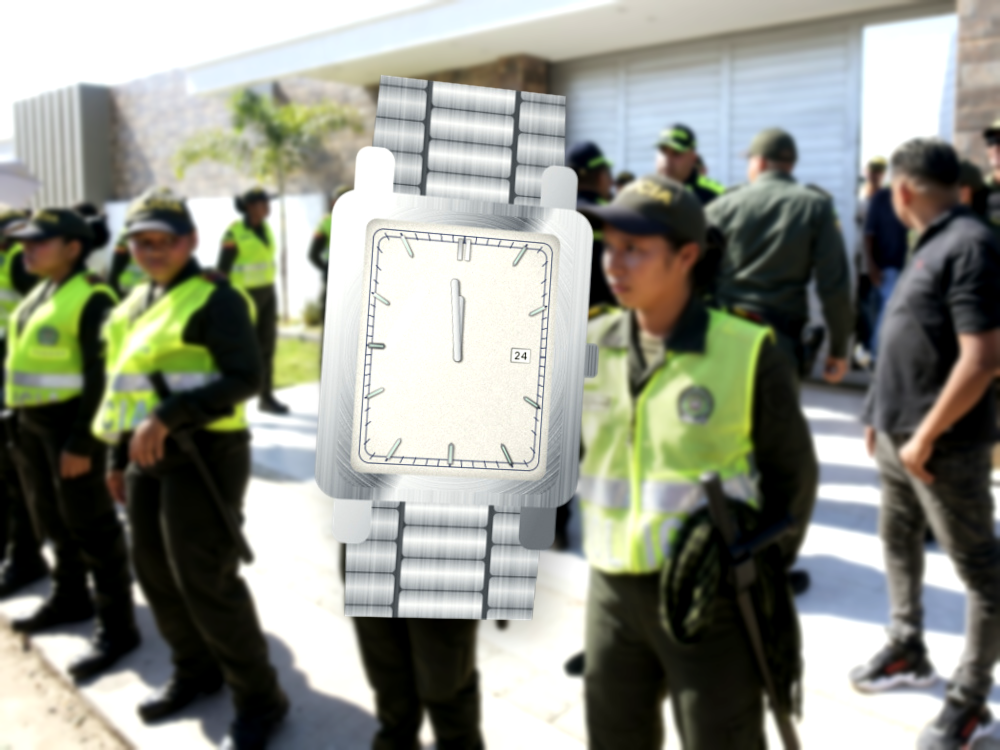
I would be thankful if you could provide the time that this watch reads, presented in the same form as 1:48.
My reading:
11:59
